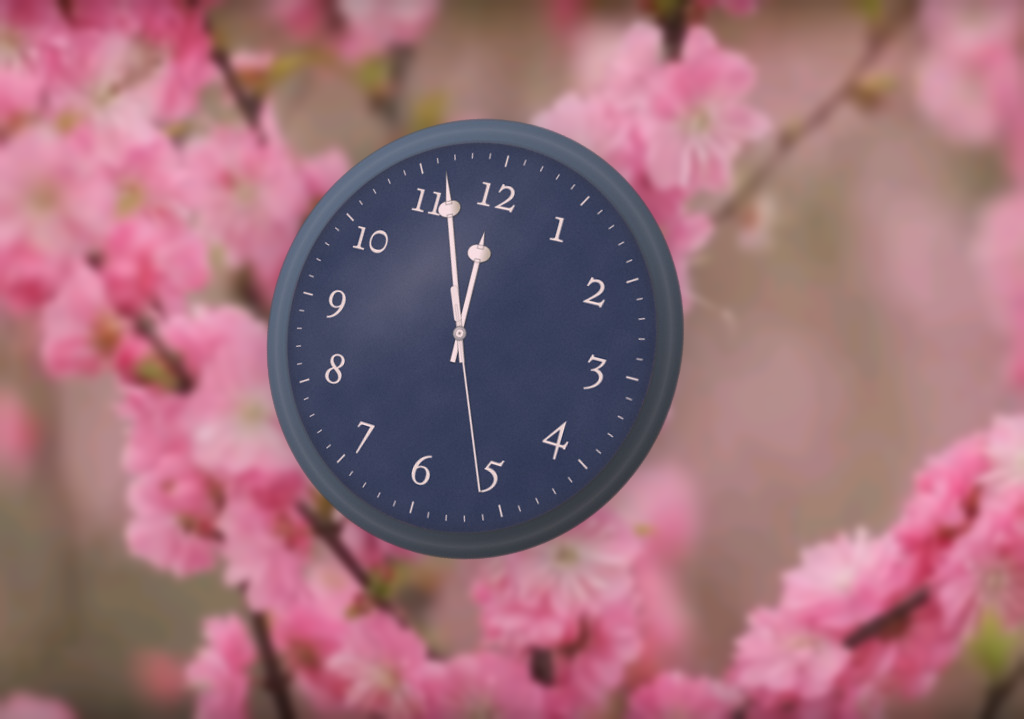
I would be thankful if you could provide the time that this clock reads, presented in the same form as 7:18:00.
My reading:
11:56:26
